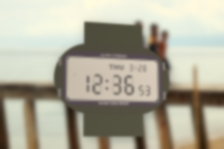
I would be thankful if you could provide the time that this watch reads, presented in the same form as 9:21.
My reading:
12:36
